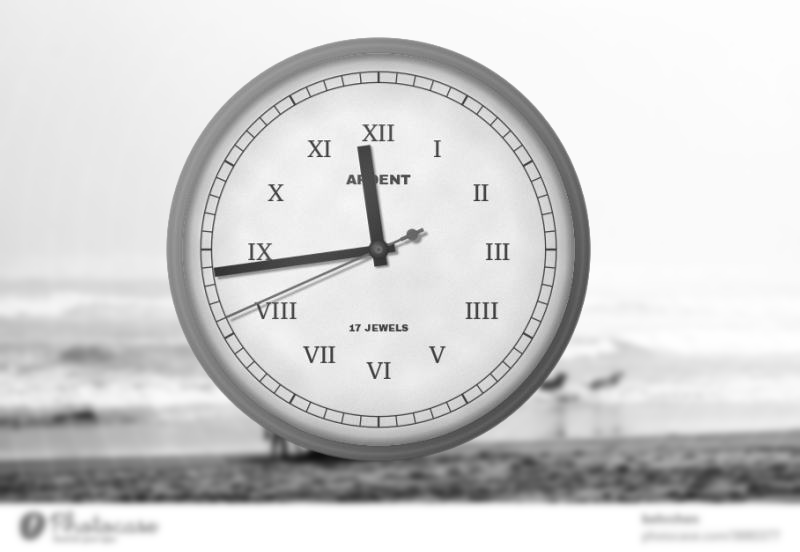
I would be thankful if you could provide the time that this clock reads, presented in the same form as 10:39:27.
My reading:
11:43:41
